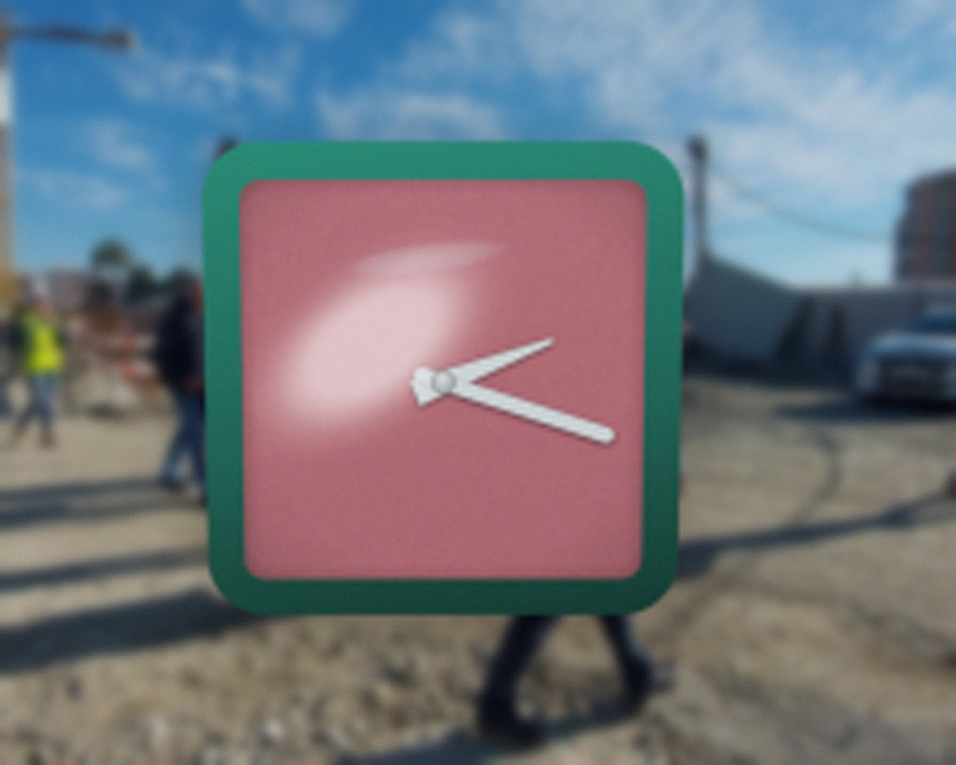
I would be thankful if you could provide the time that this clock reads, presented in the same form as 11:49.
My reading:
2:18
